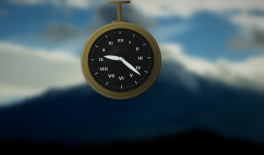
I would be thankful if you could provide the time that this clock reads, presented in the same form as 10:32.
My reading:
9:22
